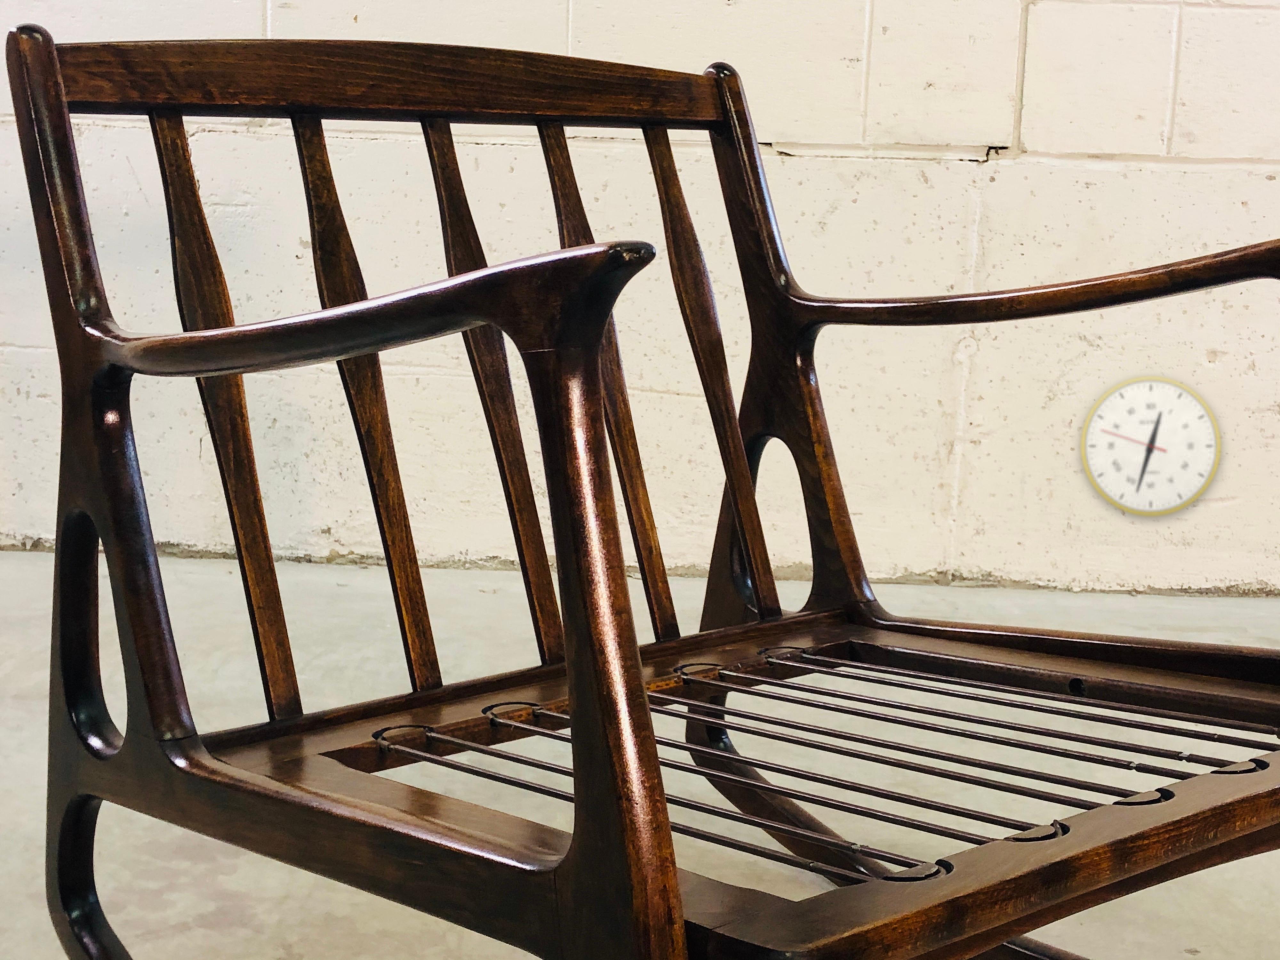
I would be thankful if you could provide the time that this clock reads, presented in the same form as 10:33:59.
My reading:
12:32:48
